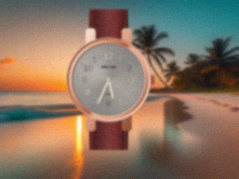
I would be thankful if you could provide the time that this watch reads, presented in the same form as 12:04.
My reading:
5:34
